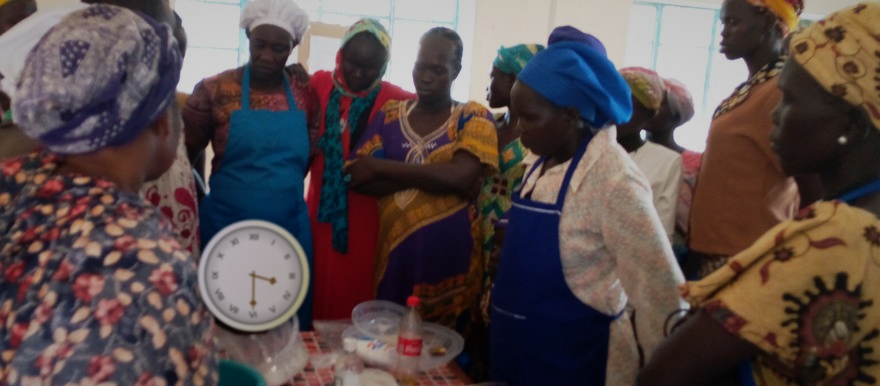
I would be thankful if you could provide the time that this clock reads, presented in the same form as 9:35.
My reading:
3:30
